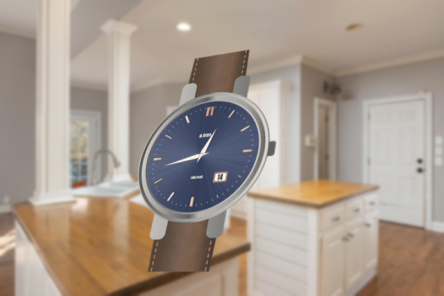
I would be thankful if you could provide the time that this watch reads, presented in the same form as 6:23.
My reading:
12:43
